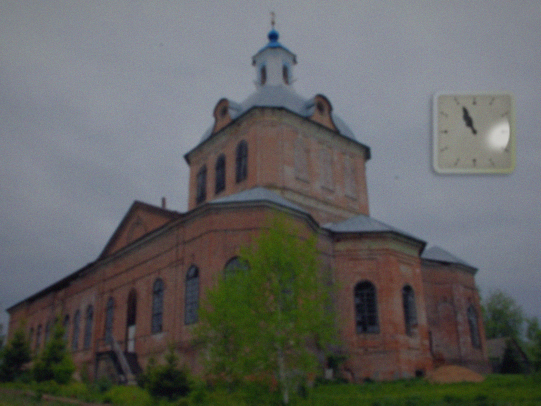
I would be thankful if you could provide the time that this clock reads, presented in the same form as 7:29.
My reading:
10:56
